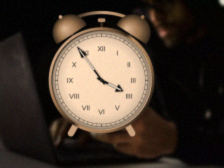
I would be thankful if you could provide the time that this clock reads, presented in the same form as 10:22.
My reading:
3:54
